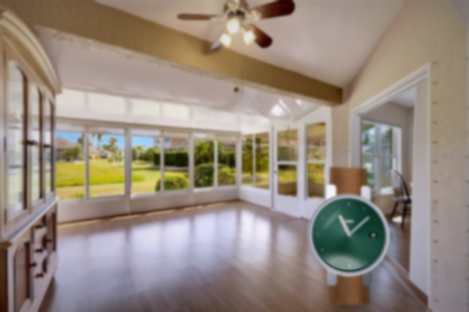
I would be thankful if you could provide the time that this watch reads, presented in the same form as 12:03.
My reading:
11:08
